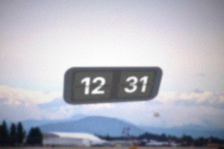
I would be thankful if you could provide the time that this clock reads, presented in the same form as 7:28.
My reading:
12:31
